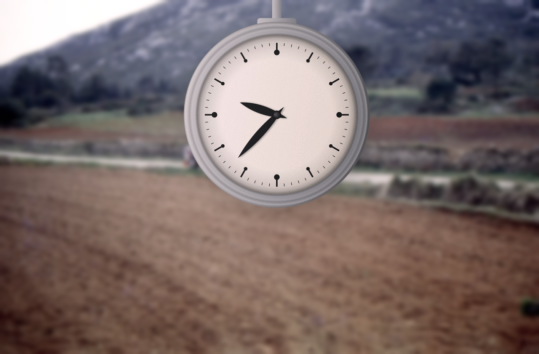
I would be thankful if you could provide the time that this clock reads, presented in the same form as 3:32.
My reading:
9:37
